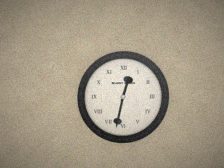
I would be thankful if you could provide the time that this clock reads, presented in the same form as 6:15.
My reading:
12:32
